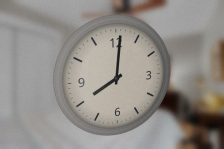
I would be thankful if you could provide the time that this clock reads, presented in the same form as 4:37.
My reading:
8:01
